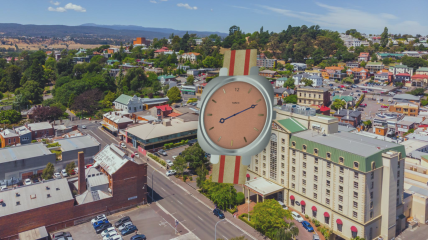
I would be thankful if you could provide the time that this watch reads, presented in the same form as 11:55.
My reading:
8:11
